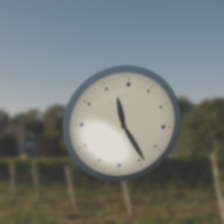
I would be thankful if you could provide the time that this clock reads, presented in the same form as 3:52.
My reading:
11:24
